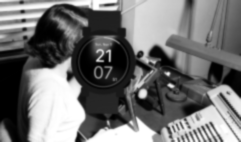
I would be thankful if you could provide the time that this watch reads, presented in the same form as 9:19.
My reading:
21:07
